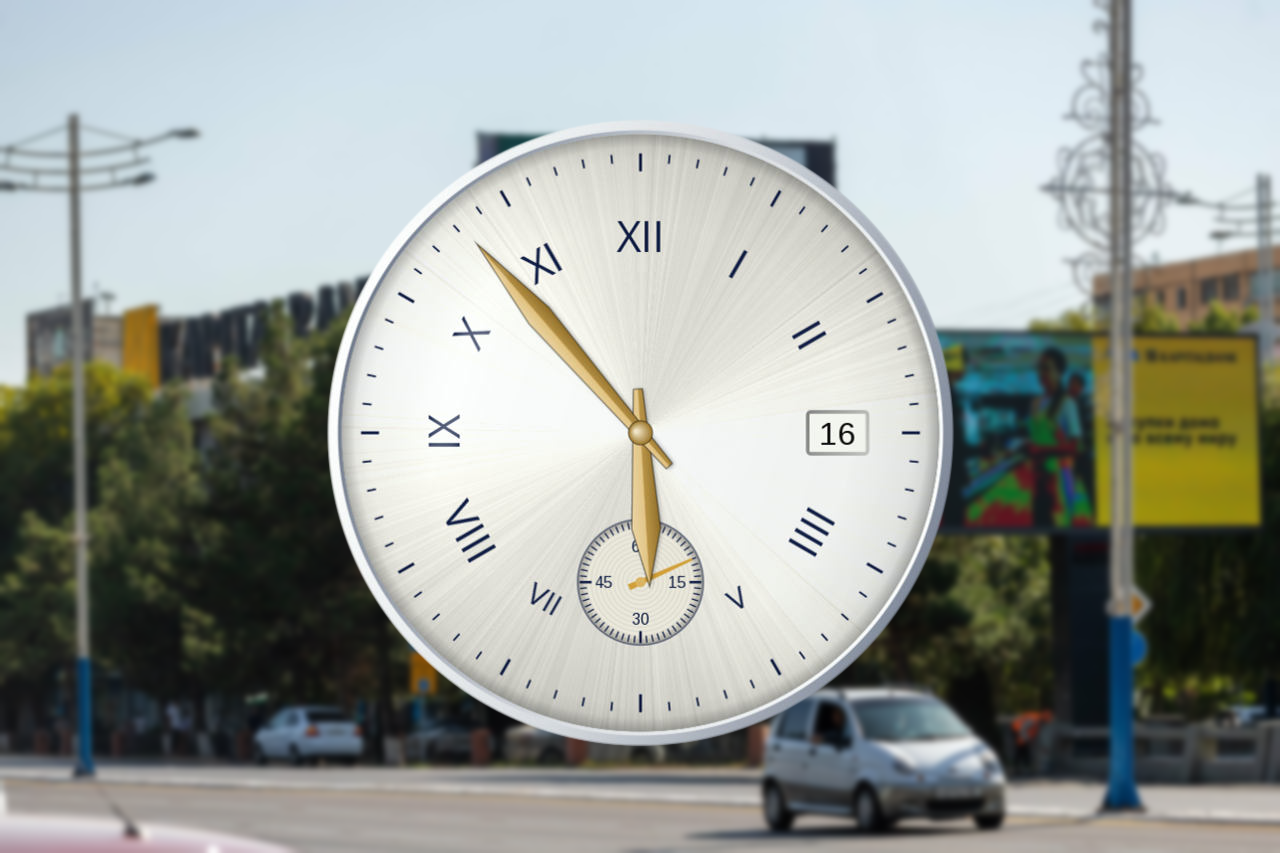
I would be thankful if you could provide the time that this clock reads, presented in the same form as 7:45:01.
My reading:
5:53:11
